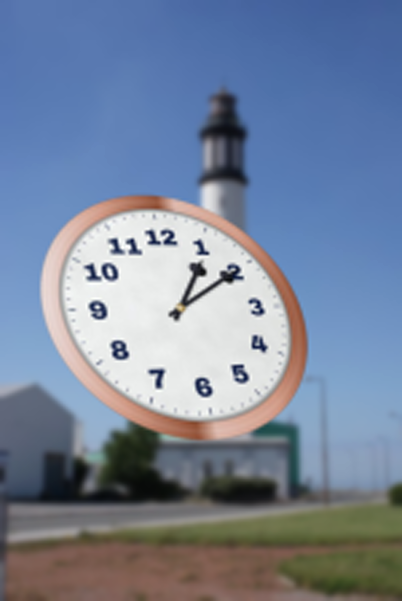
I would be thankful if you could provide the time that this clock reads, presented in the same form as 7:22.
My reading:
1:10
